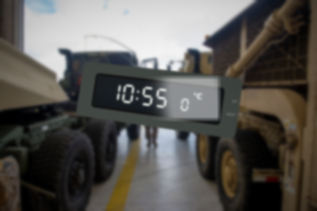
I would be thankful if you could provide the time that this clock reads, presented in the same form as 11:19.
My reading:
10:55
